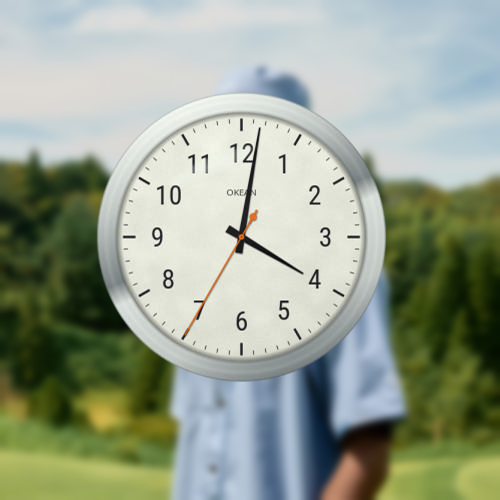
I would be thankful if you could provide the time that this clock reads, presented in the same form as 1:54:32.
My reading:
4:01:35
